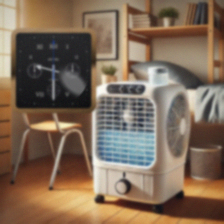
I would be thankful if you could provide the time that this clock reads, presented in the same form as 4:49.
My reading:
9:30
